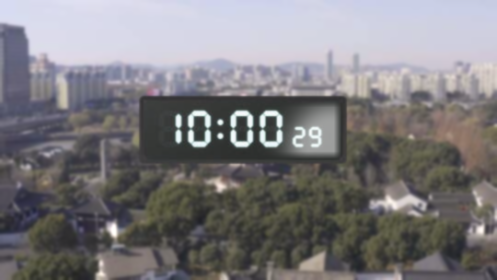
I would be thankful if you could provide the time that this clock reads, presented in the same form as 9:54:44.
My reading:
10:00:29
